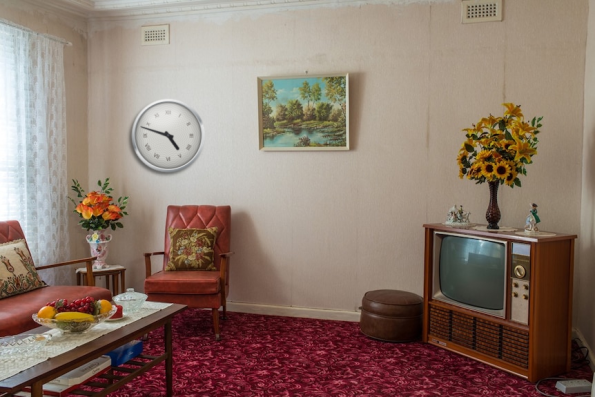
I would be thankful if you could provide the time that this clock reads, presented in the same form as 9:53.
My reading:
4:48
